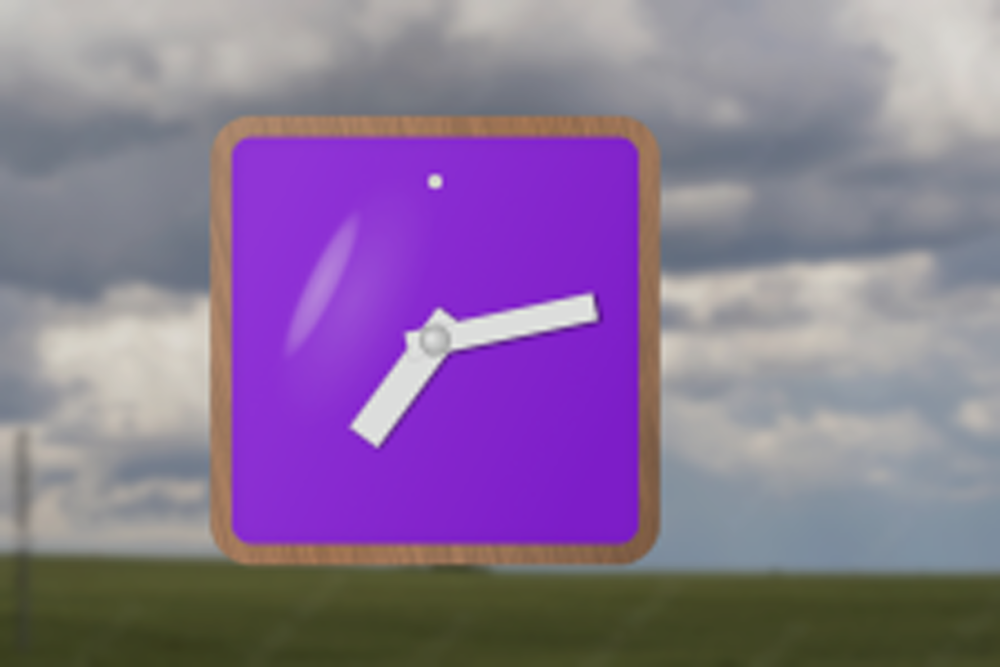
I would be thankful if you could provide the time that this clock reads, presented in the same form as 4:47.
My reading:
7:13
